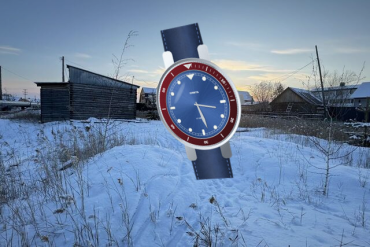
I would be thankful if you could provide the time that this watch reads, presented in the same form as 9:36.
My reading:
3:28
